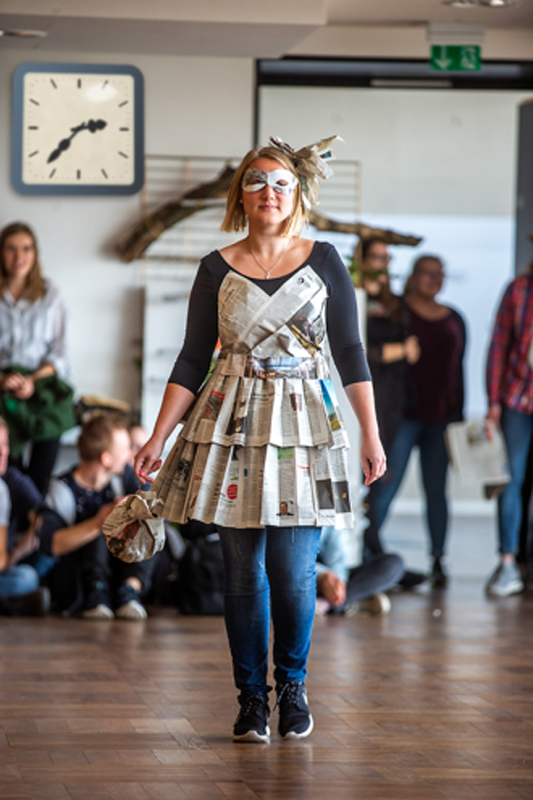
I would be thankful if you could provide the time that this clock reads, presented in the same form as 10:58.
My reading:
2:37
